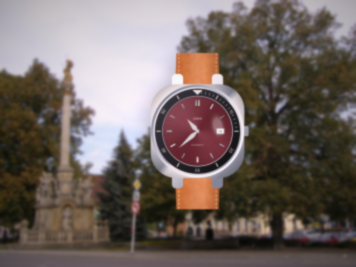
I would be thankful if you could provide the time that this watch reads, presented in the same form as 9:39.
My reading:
10:38
